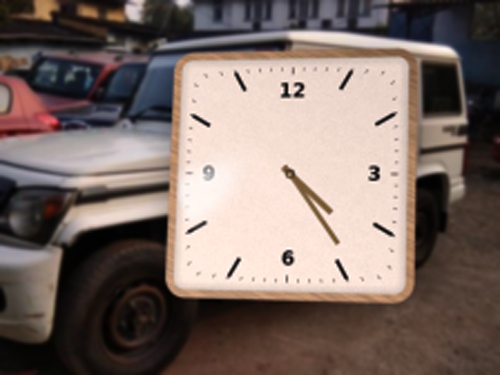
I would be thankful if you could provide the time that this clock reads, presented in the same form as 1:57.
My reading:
4:24
